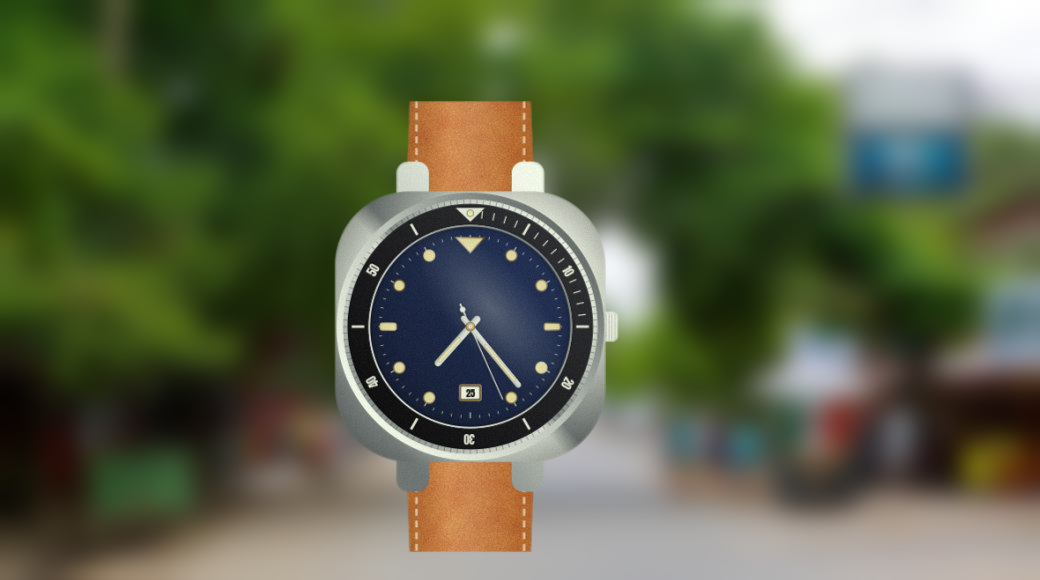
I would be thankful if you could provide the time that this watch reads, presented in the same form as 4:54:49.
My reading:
7:23:26
